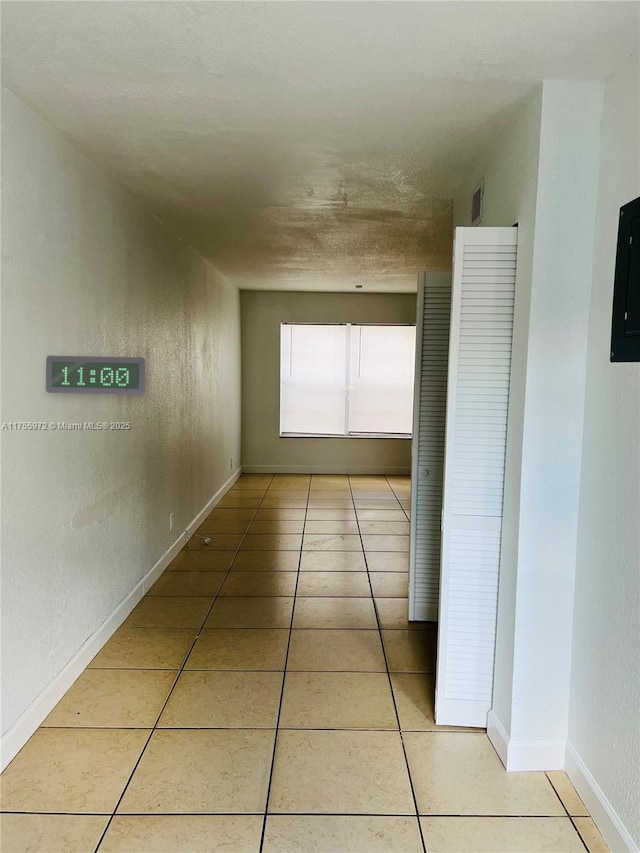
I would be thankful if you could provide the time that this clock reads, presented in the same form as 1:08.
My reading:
11:00
